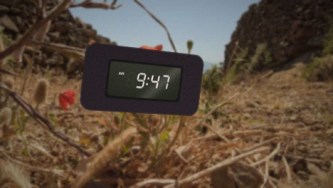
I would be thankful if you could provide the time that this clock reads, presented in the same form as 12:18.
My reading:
9:47
